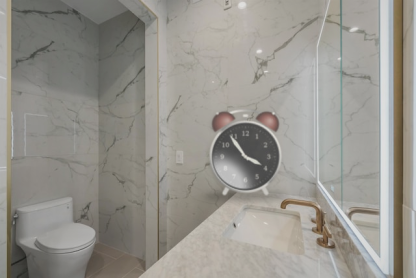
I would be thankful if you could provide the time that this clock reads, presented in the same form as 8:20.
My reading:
3:54
